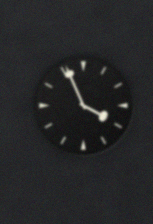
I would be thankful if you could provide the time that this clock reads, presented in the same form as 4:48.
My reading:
3:56
